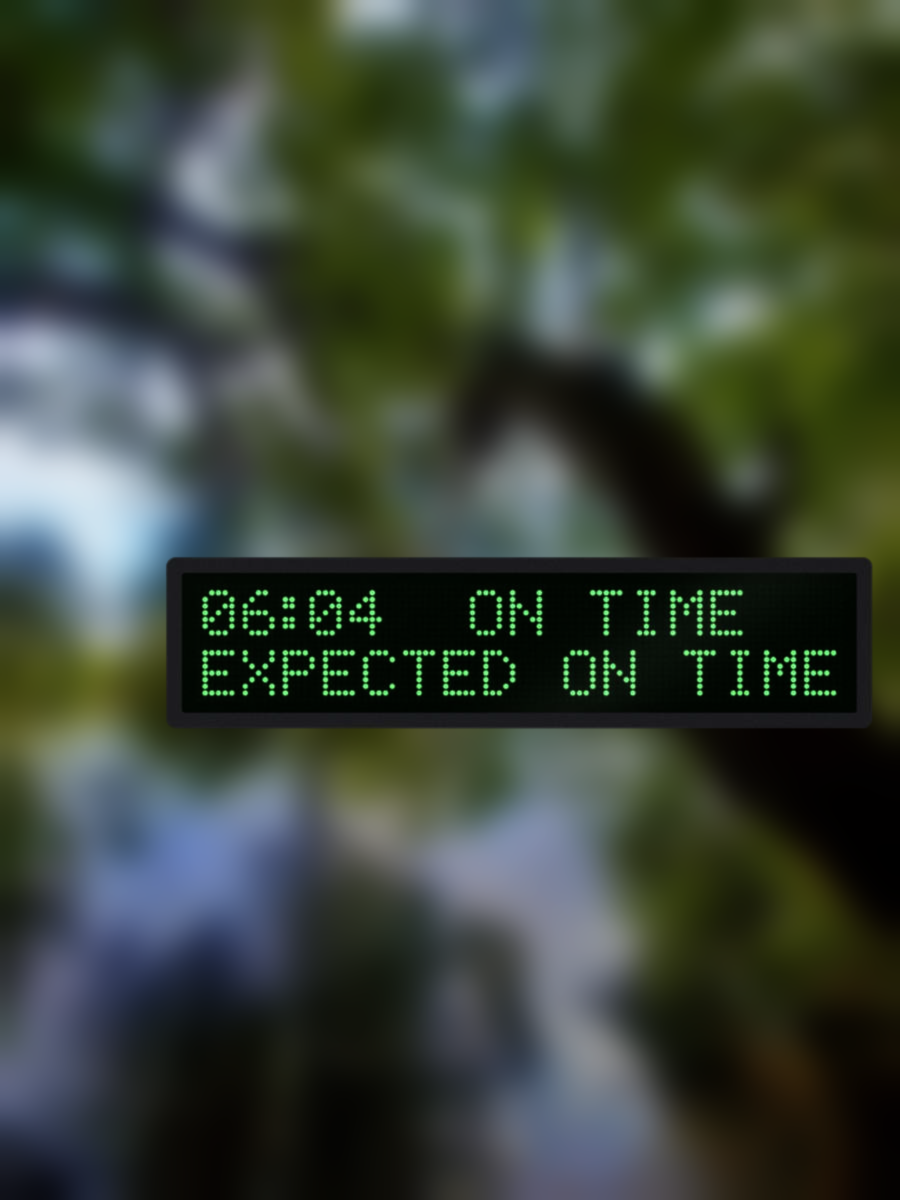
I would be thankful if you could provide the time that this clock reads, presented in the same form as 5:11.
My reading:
6:04
